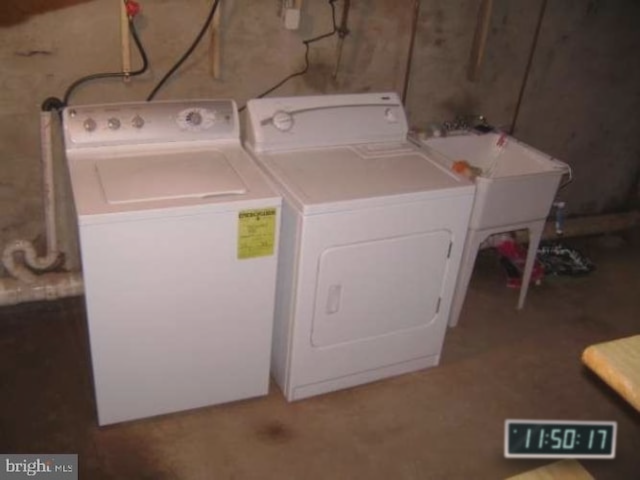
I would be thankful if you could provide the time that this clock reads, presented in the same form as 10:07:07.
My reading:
11:50:17
